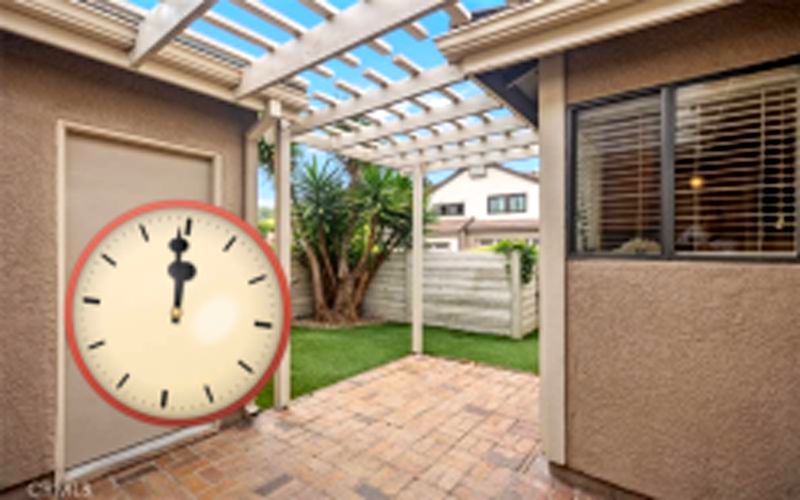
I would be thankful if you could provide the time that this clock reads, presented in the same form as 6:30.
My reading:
11:59
